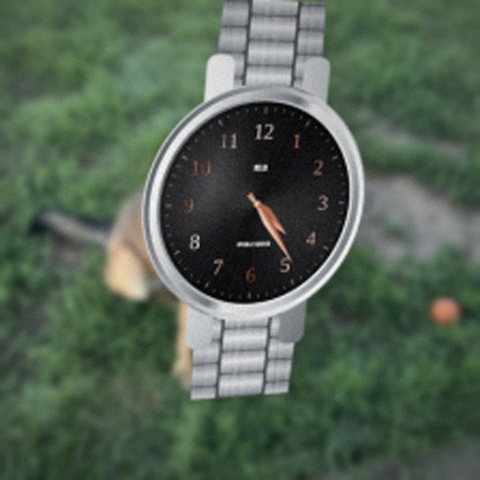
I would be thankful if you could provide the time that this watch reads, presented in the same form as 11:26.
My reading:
4:24
